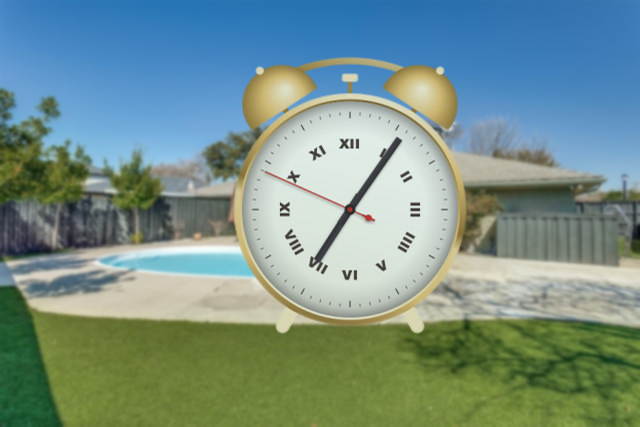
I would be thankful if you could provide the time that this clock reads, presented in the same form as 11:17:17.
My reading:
7:05:49
